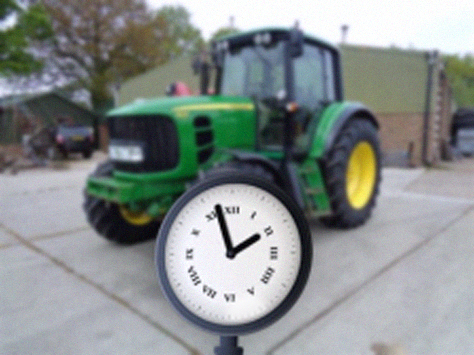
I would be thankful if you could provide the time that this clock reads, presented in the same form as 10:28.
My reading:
1:57
